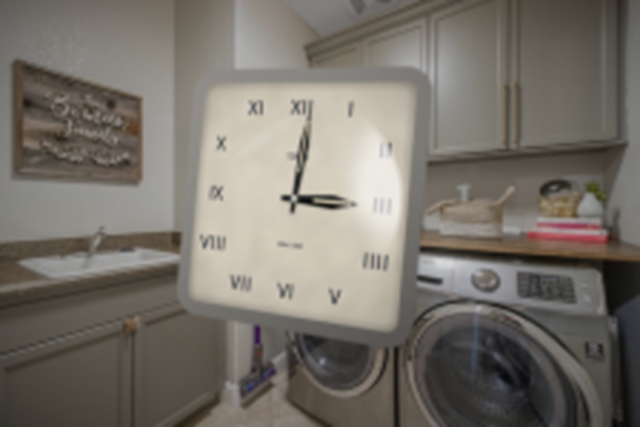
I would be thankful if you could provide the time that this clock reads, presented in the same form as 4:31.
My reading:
3:01
